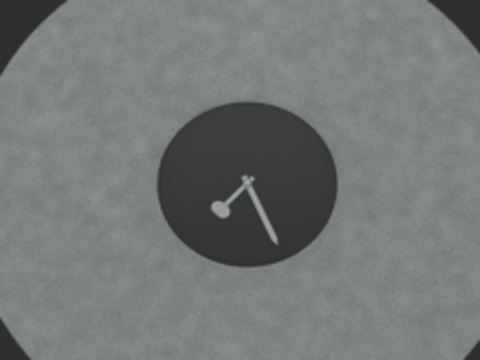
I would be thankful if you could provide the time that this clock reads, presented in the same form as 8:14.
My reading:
7:26
